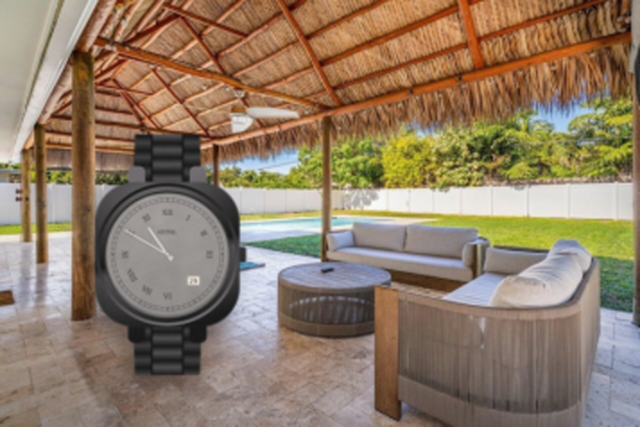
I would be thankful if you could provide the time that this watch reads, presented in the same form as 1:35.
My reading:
10:50
